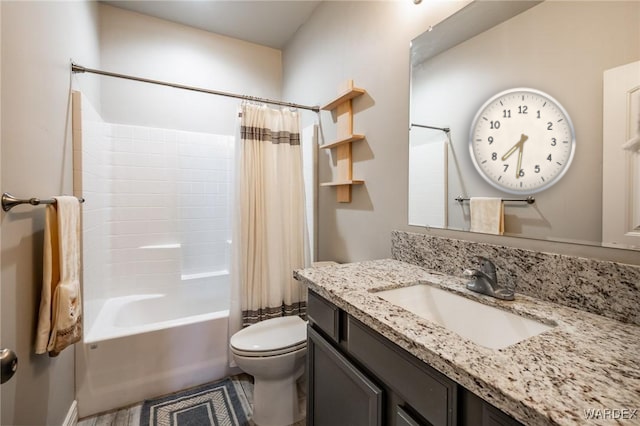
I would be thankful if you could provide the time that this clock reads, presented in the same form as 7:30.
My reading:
7:31
